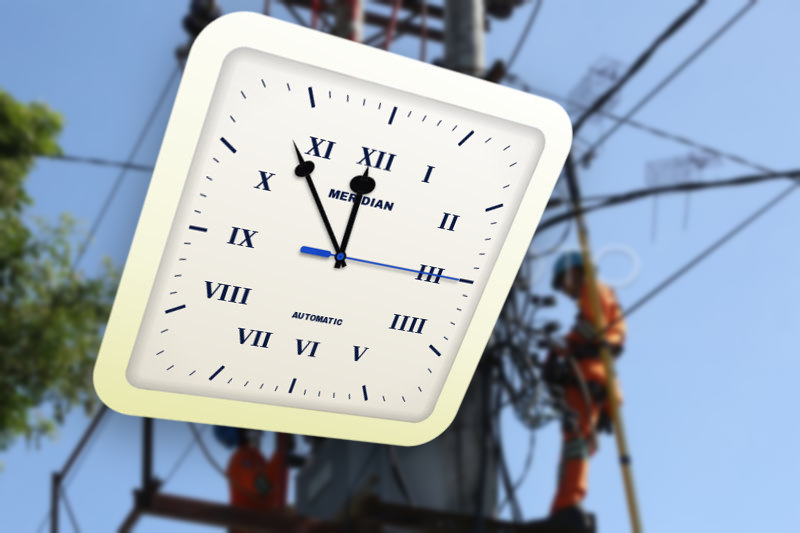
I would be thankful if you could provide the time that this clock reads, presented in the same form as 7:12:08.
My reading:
11:53:15
